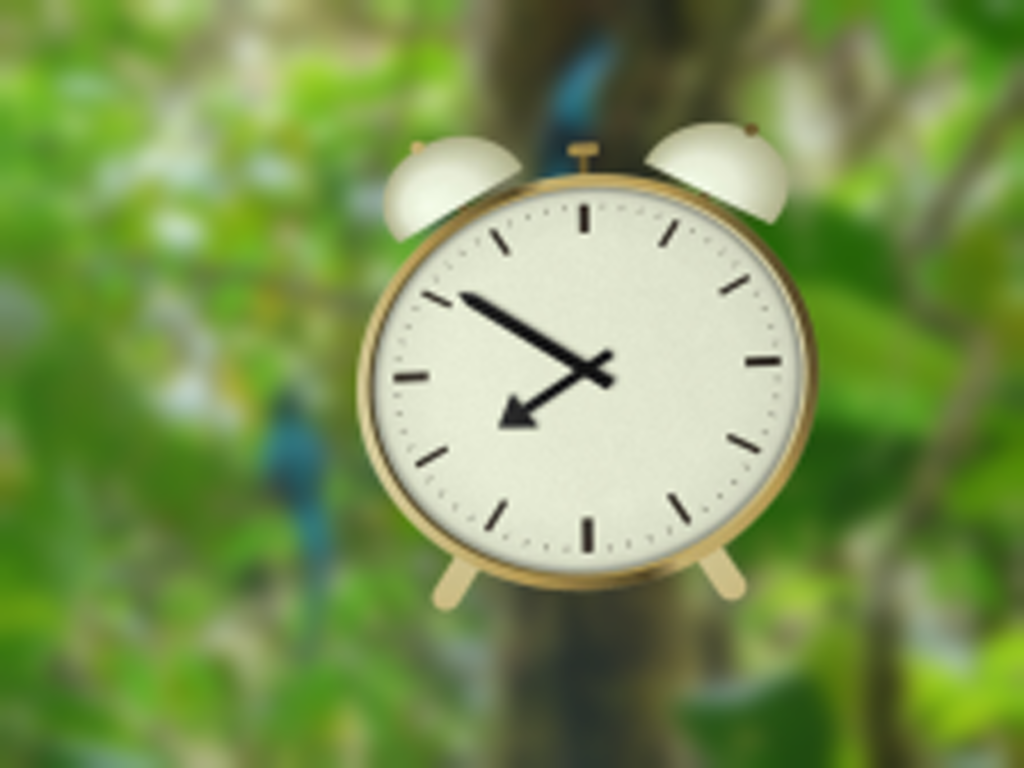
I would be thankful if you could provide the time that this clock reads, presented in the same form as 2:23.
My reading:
7:51
